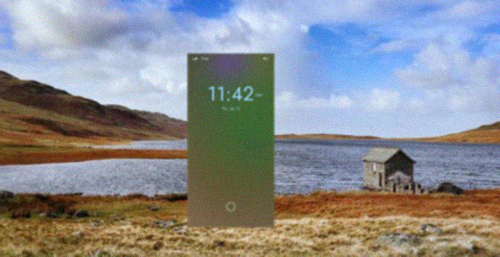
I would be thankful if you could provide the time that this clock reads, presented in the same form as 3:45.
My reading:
11:42
